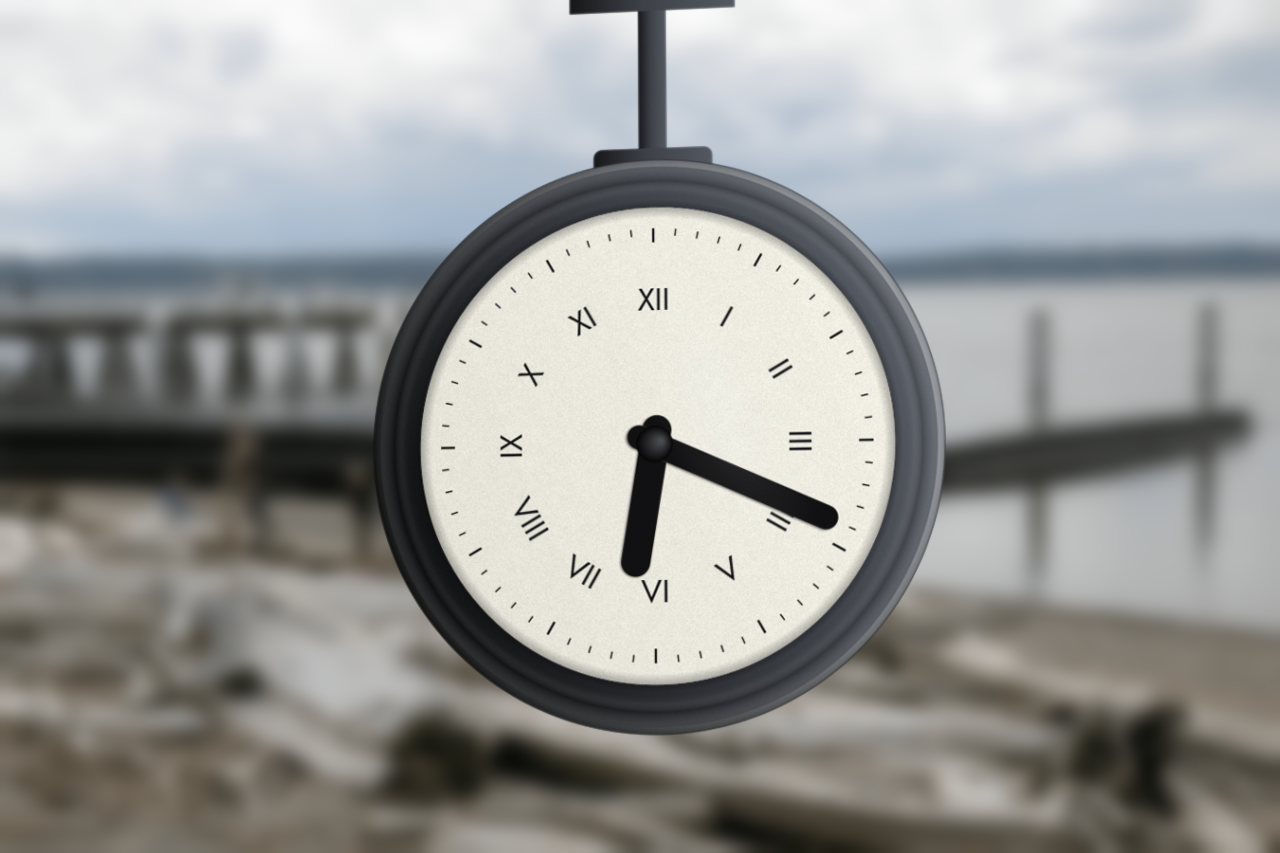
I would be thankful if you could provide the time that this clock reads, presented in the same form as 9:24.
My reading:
6:19
